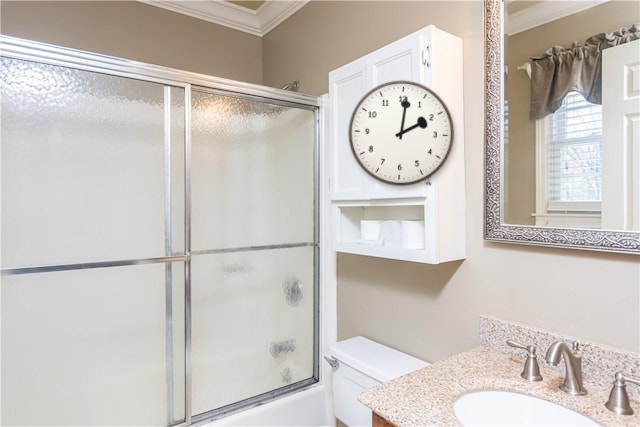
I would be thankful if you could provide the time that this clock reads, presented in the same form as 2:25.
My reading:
2:01
